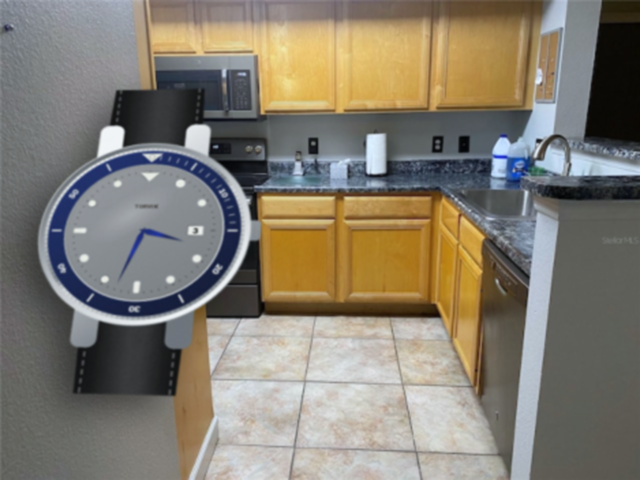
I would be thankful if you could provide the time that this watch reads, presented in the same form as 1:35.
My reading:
3:33
